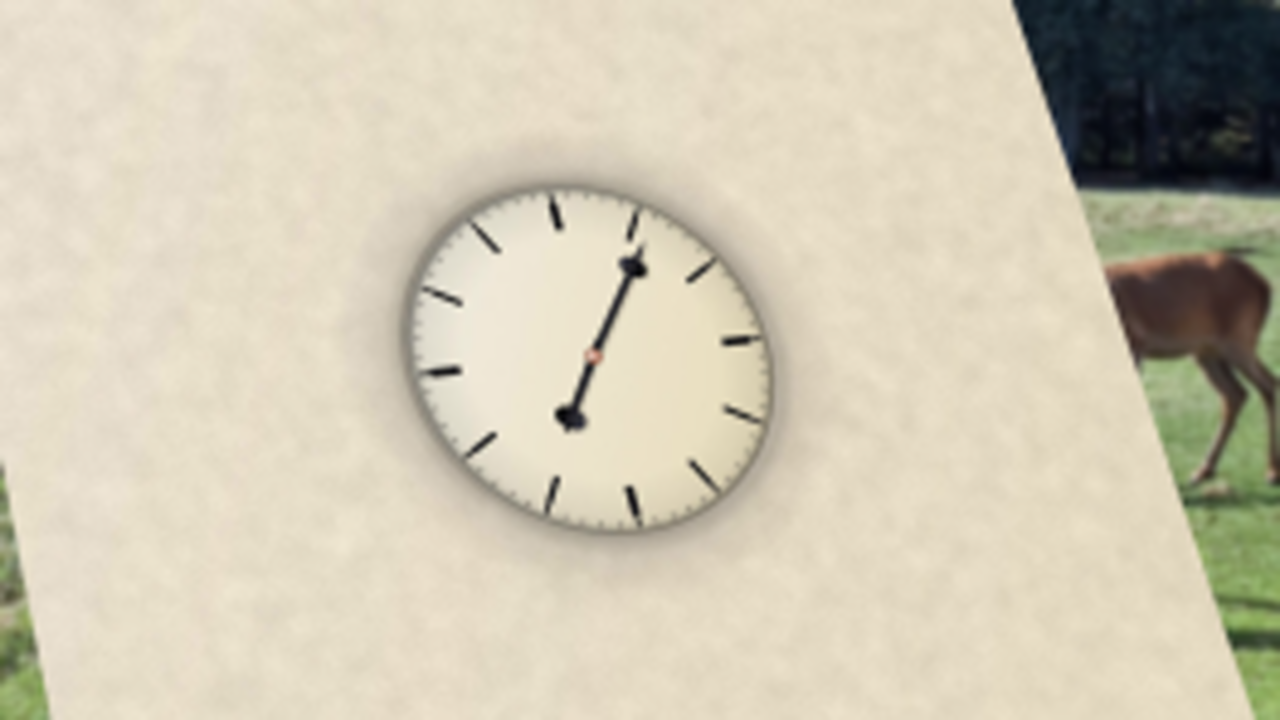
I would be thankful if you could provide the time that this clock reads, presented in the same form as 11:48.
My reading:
7:06
